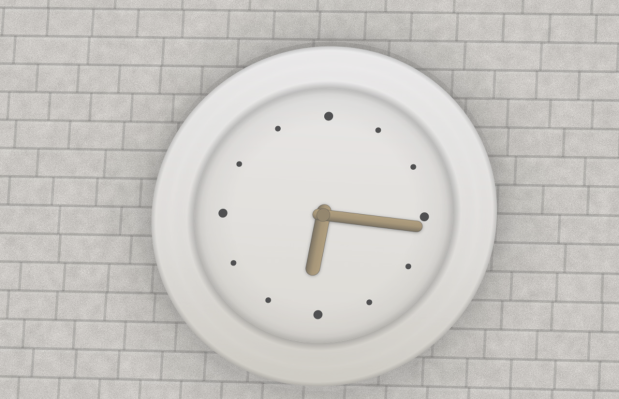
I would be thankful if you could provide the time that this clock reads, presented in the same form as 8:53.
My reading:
6:16
